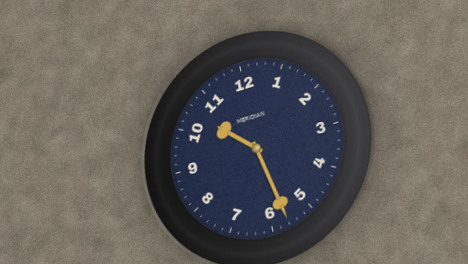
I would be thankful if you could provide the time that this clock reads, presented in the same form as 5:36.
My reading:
10:28
